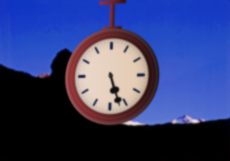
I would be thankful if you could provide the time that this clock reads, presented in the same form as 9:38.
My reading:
5:27
